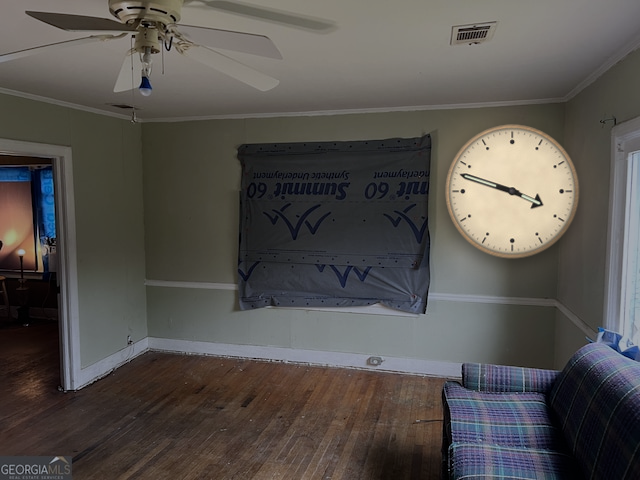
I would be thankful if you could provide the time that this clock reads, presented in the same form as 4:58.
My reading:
3:48
